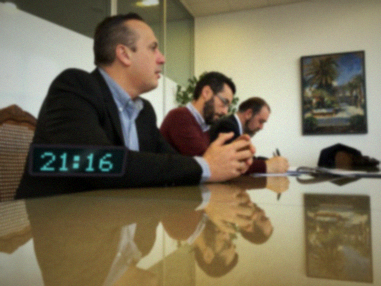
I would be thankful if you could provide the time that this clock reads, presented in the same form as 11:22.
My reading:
21:16
